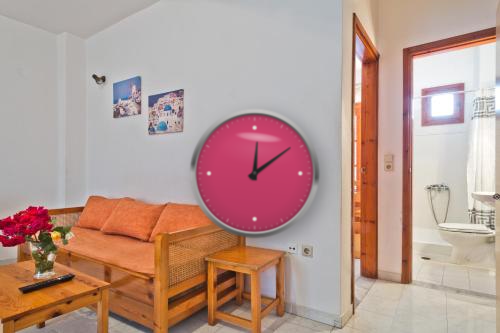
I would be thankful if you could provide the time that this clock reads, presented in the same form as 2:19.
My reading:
12:09
